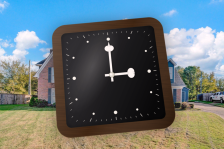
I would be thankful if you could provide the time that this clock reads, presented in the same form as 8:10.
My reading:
3:00
